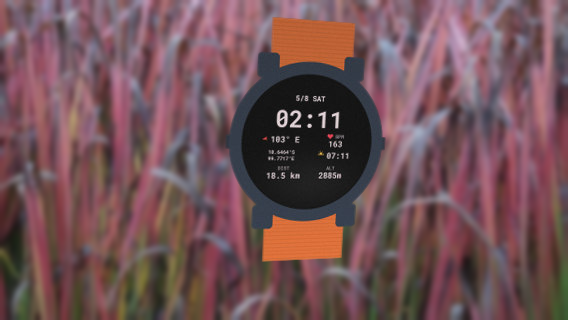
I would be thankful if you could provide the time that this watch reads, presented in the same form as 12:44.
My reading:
2:11
